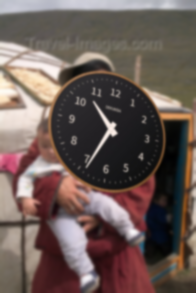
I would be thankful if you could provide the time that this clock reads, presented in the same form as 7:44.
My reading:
10:34
